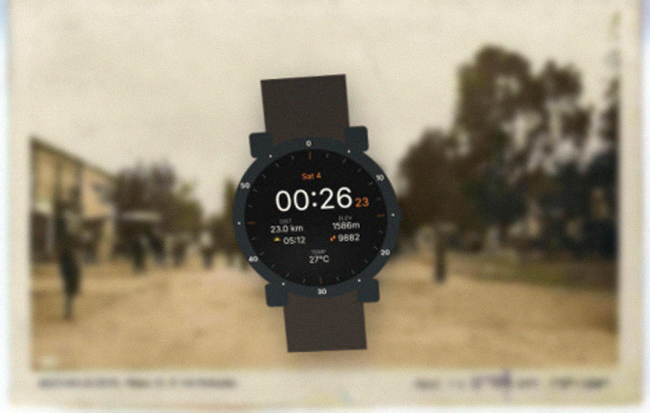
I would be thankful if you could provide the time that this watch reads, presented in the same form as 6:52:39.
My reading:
0:26:23
